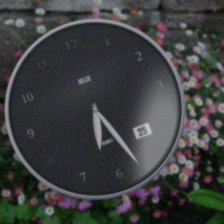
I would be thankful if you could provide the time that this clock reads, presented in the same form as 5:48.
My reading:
6:27
